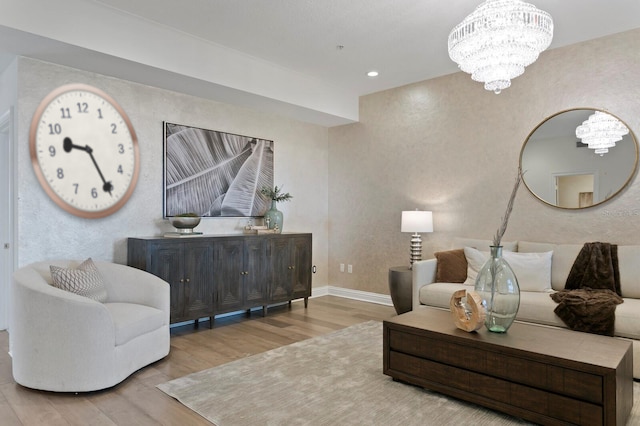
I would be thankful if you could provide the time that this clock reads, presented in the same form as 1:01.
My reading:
9:26
